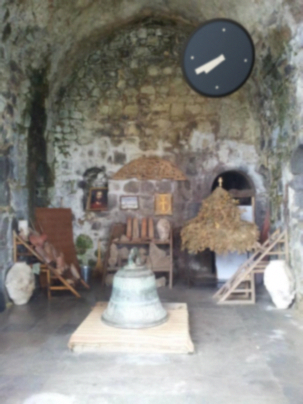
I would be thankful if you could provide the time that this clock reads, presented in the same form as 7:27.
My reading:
7:40
